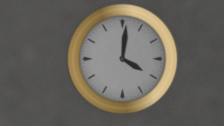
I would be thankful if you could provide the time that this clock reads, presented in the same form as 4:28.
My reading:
4:01
